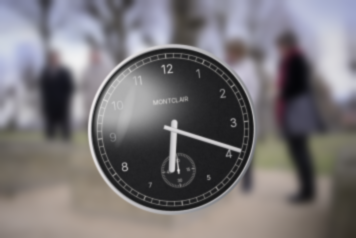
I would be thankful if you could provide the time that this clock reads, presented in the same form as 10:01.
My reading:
6:19
